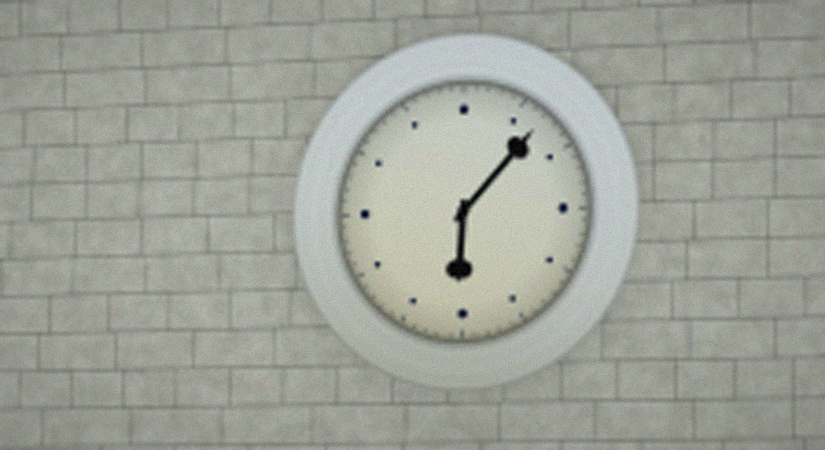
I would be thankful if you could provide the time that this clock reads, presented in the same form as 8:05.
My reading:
6:07
